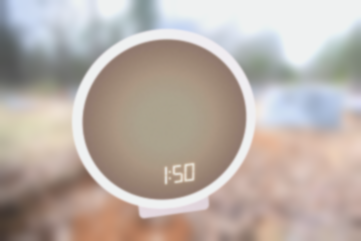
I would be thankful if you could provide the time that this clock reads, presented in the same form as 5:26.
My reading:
1:50
